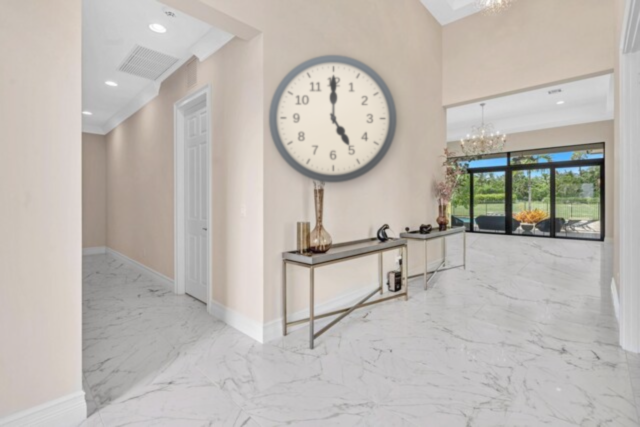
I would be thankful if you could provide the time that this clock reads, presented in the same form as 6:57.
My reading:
5:00
